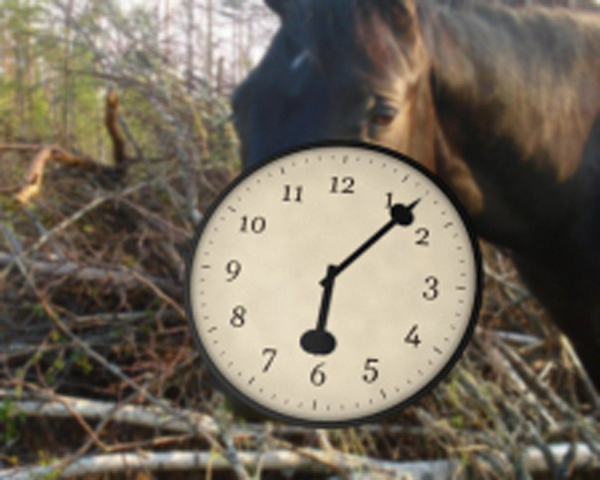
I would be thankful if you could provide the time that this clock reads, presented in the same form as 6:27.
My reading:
6:07
